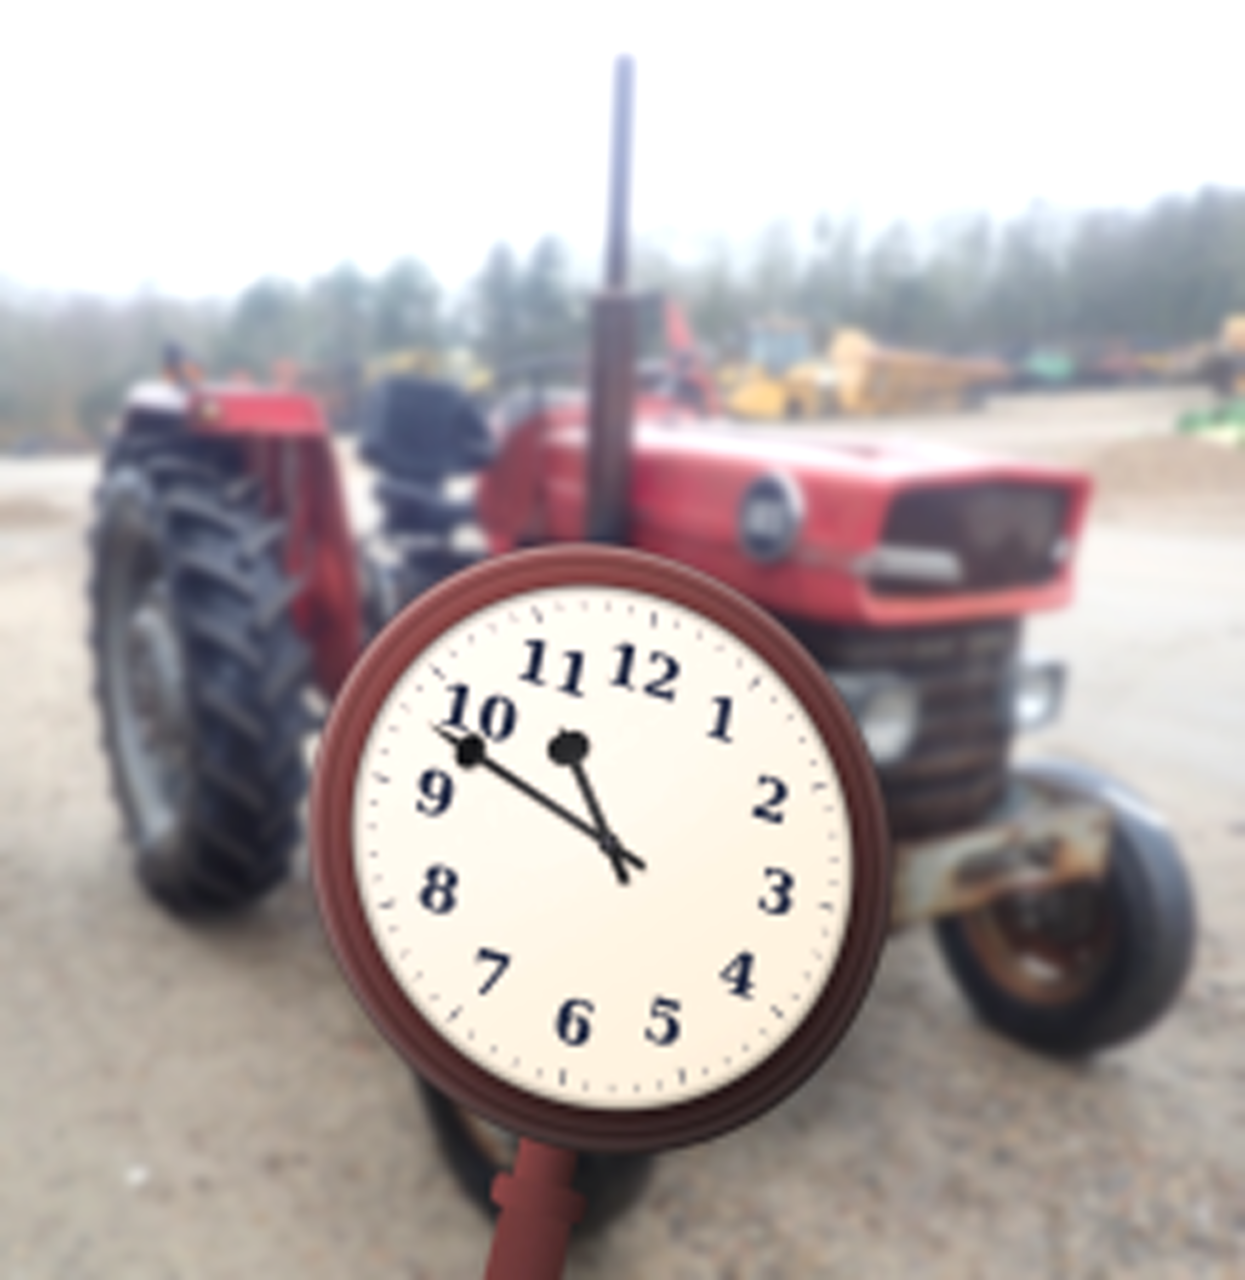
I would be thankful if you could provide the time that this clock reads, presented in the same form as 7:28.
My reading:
10:48
